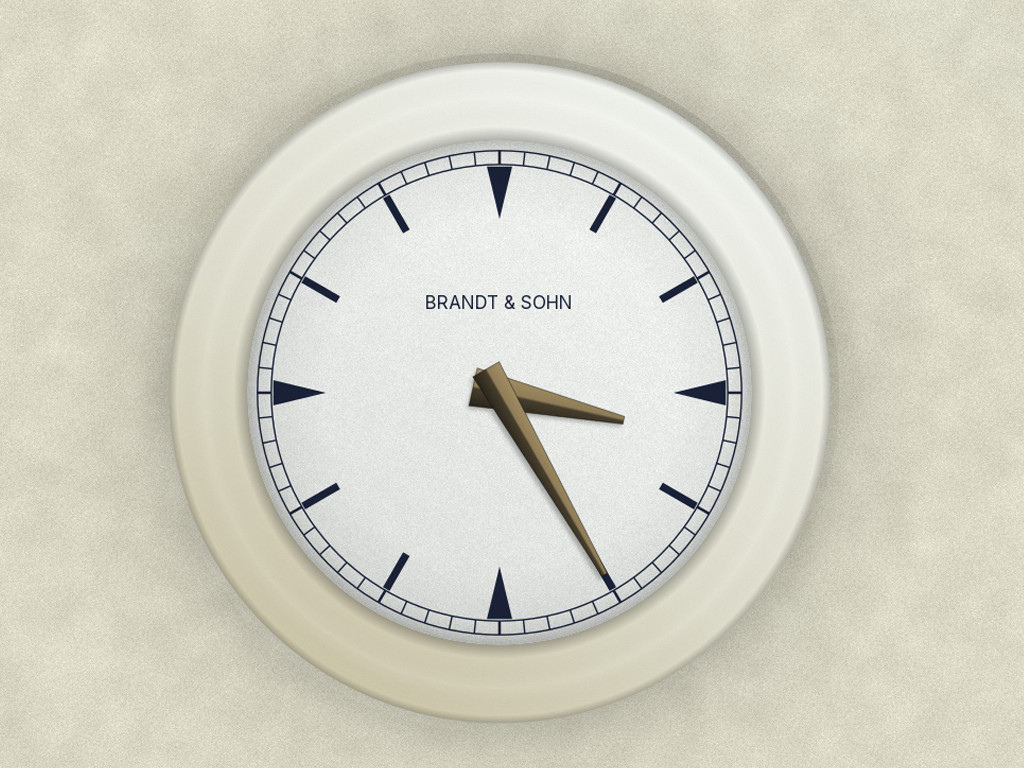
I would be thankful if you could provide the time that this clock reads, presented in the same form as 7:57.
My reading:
3:25
